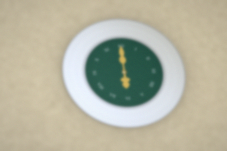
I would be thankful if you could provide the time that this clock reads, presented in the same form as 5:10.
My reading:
6:00
